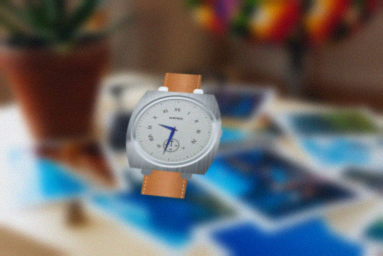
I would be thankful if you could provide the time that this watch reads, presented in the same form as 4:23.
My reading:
9:32
